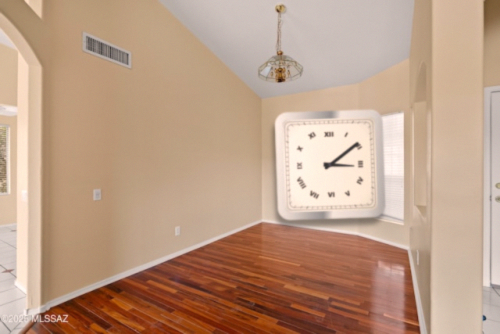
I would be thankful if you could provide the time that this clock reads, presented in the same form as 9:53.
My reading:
3:09
